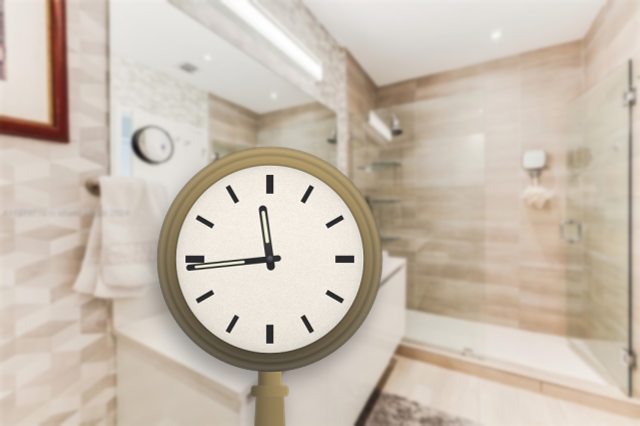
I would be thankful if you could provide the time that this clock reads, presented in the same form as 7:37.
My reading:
11:44
